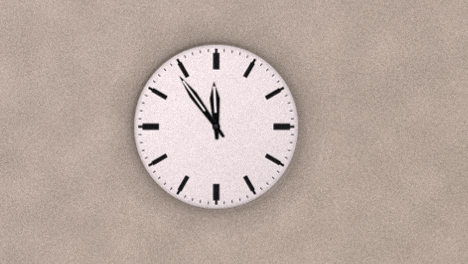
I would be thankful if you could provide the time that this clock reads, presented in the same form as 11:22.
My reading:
11:54
